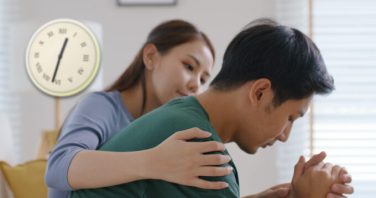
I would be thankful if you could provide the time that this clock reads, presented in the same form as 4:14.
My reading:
12:32
